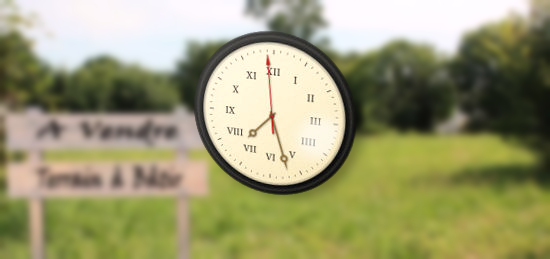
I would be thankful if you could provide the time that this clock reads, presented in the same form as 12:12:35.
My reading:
7:26:59
